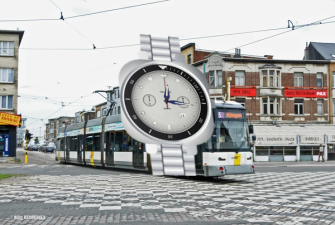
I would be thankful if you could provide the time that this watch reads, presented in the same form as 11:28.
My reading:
12:16
